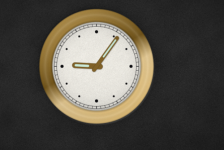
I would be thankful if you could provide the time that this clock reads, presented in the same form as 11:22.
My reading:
9:06
